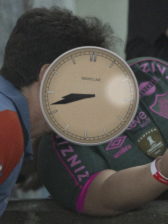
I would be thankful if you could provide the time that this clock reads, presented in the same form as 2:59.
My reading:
8:42
